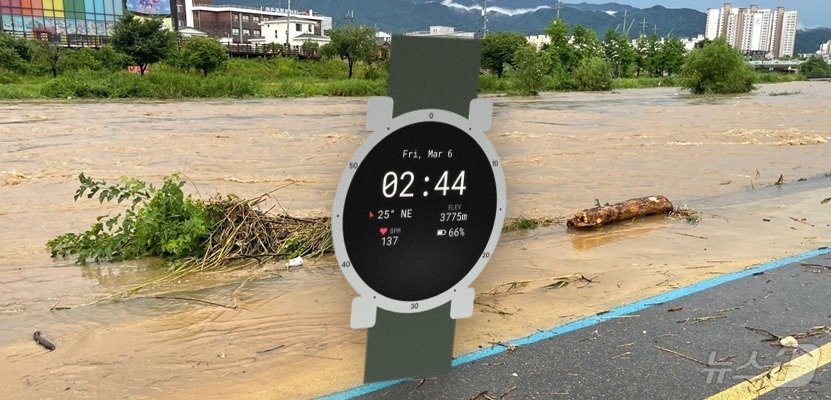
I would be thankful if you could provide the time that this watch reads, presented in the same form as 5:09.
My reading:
2:44
